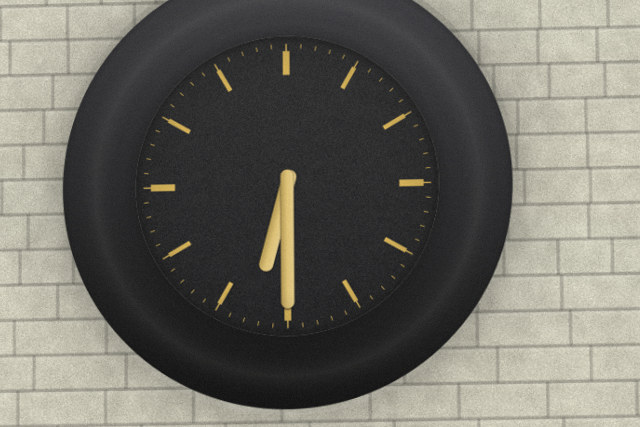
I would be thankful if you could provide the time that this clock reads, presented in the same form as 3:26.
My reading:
6:30
